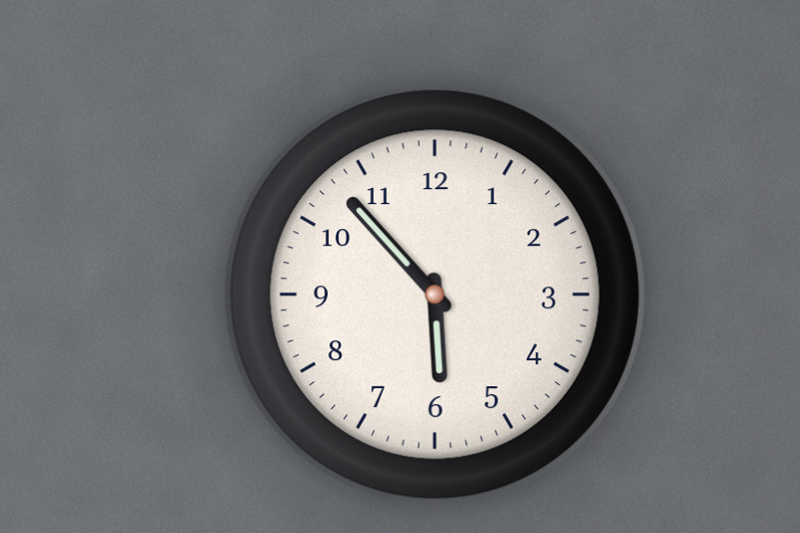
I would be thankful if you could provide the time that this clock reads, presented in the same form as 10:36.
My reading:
5:53
